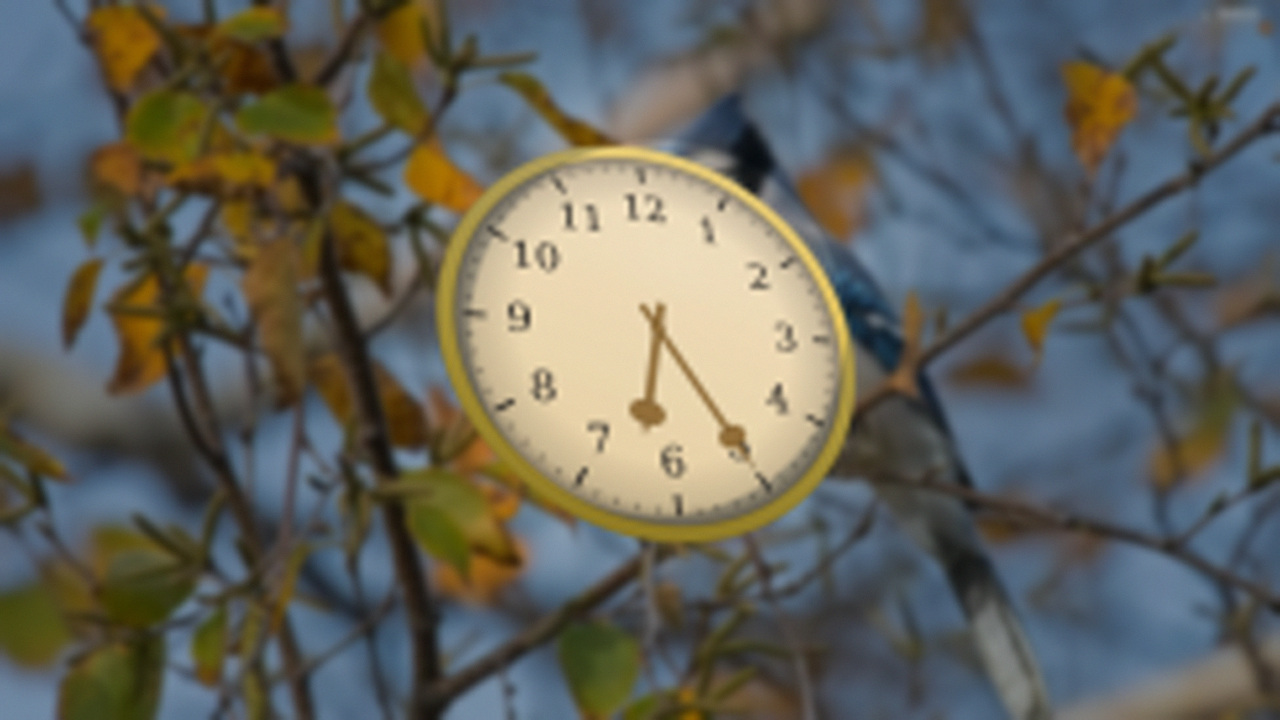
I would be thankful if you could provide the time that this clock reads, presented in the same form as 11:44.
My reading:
6:25
